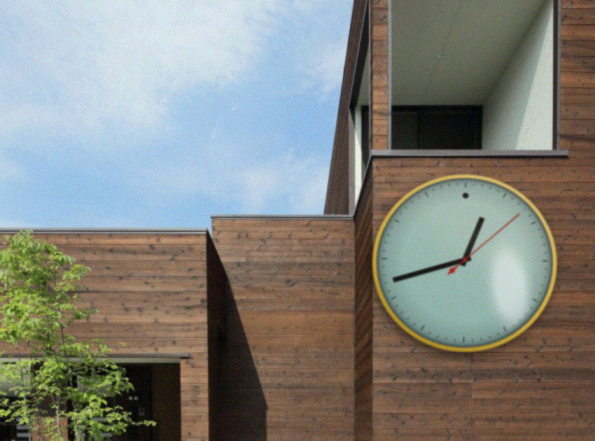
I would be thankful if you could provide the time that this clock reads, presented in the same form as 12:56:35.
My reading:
12:42:08
